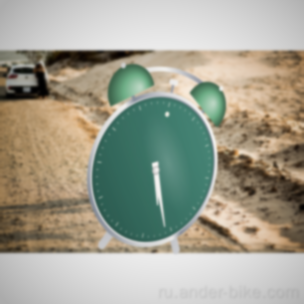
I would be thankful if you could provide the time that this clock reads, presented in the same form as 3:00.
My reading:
5:26
